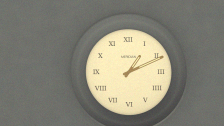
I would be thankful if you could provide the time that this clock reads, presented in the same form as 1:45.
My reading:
1:11
